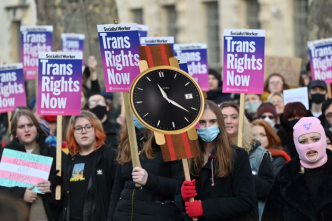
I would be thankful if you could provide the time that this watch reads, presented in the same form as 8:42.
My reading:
11:22
